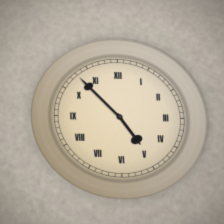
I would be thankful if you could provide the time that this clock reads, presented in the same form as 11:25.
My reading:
4:53
